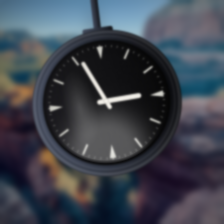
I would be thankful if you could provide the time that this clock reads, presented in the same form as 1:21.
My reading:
2:56
